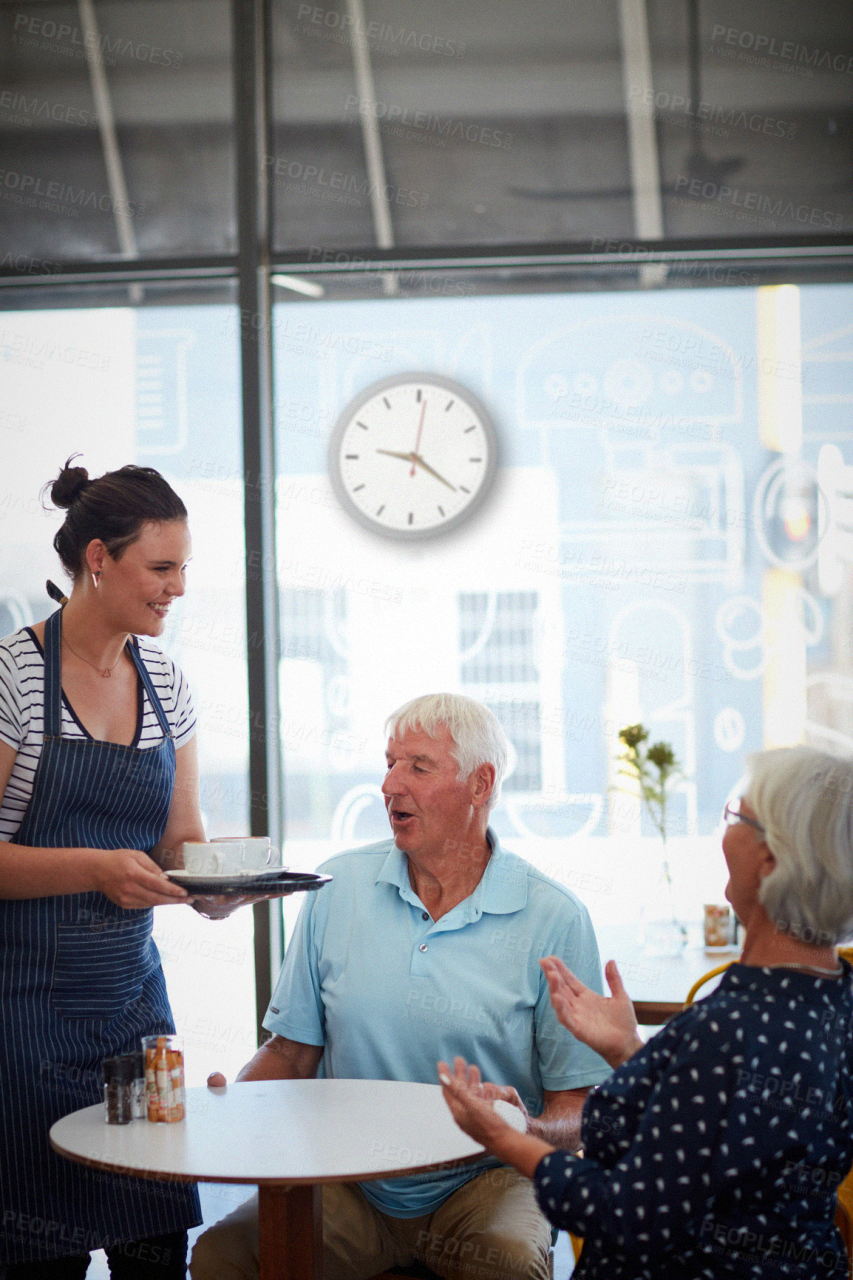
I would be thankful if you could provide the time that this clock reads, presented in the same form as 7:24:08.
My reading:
9:21:01
